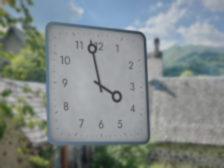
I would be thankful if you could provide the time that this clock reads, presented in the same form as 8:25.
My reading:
3:58
